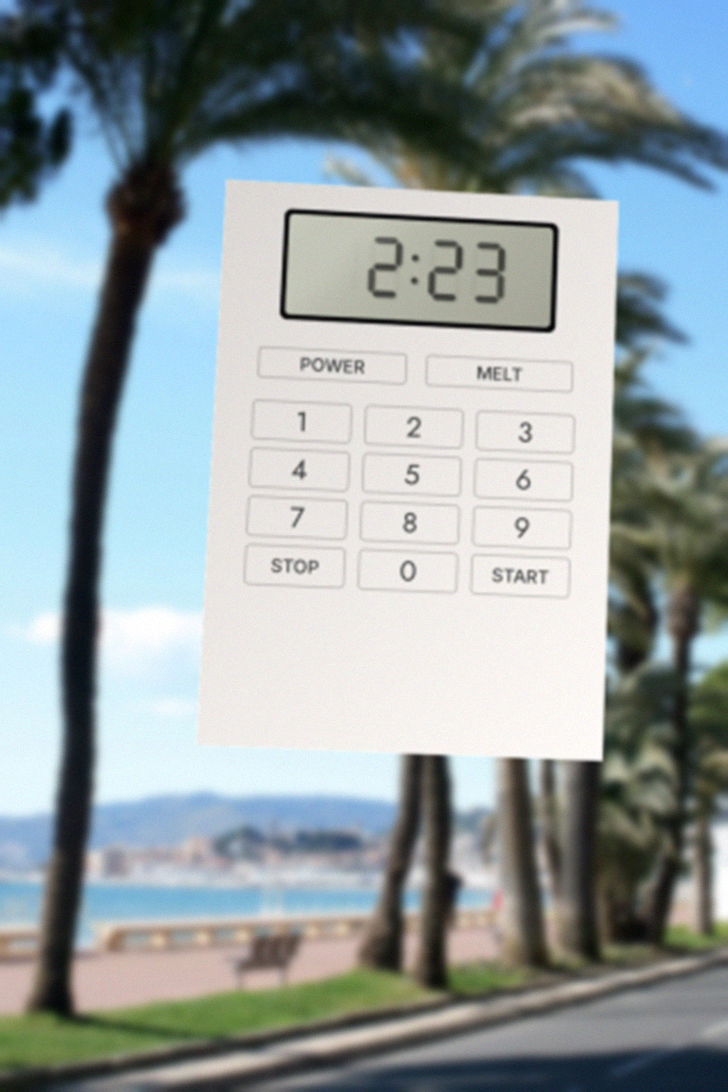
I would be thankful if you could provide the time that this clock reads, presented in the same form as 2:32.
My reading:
2:23
